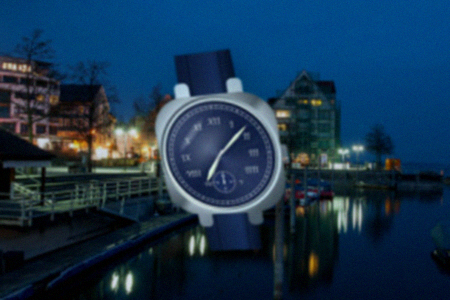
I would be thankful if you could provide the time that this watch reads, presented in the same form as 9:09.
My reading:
7:08
